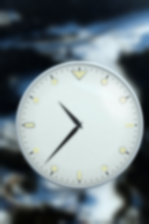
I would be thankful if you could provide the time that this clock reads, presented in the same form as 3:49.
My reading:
10:37
